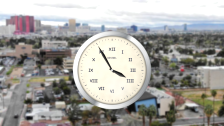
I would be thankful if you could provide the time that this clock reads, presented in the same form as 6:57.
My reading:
3:55
